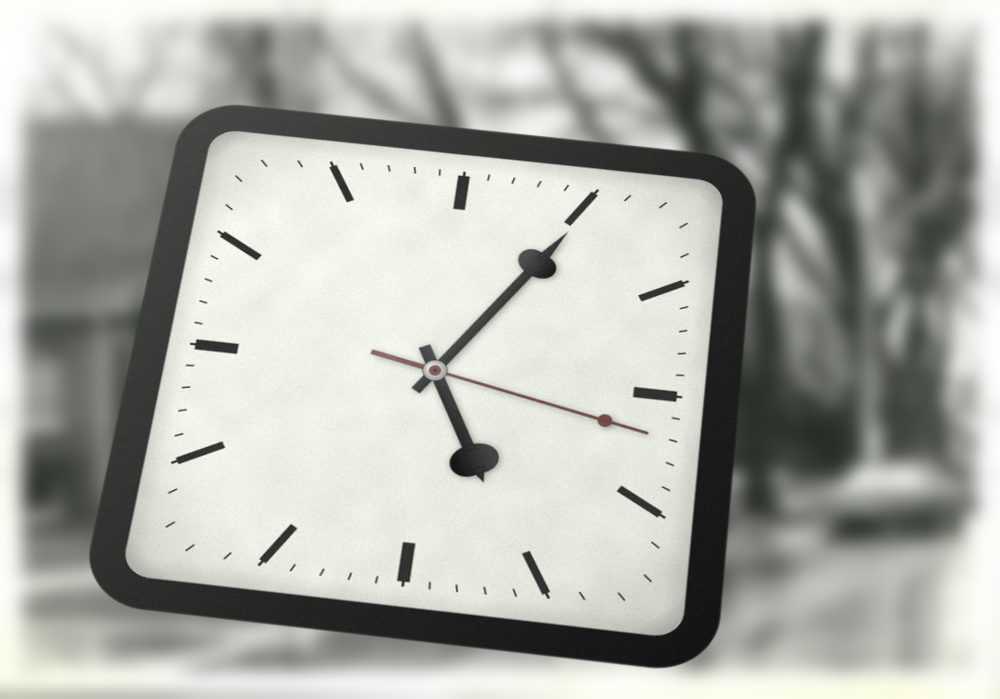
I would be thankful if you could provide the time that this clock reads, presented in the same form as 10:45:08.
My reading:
5:05:17
